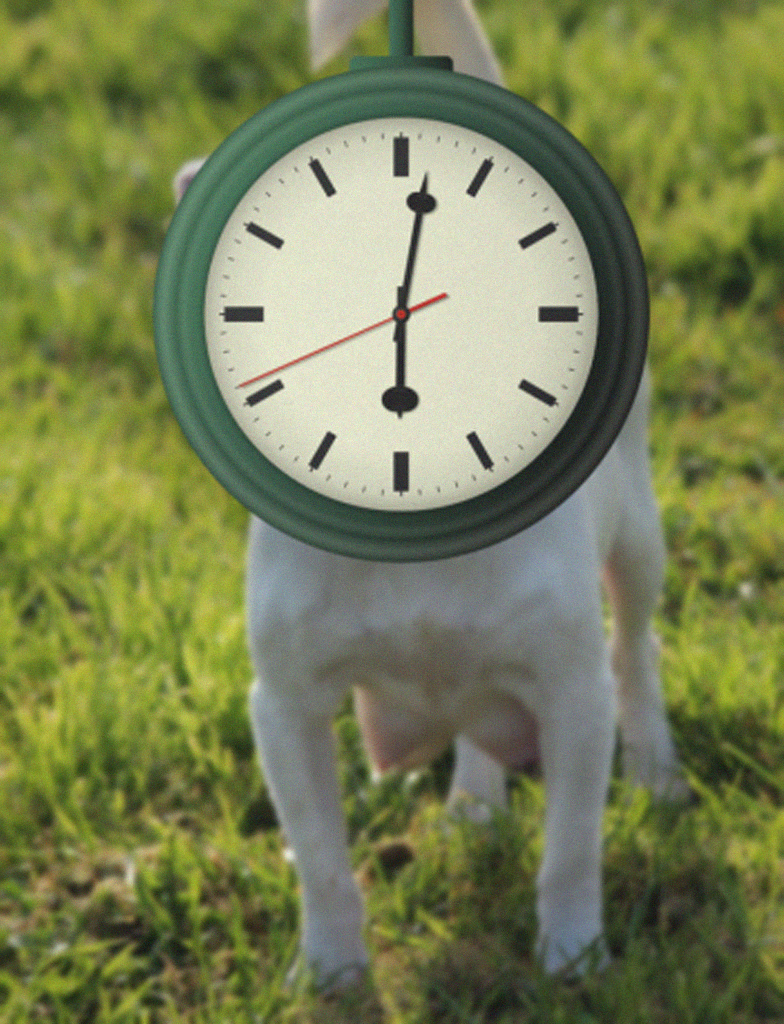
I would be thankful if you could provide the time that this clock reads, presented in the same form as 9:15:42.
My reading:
6:01:41
